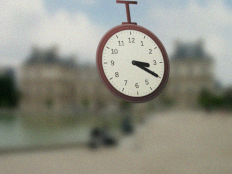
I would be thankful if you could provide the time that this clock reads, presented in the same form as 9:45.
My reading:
3:20
